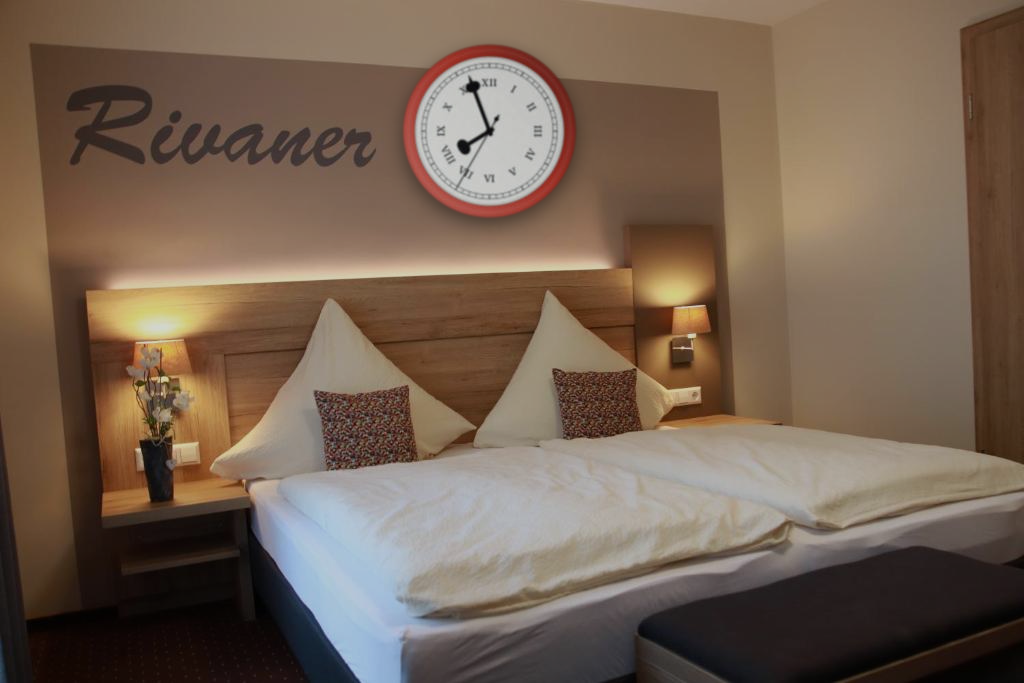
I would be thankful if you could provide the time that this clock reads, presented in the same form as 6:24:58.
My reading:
7:56:35
